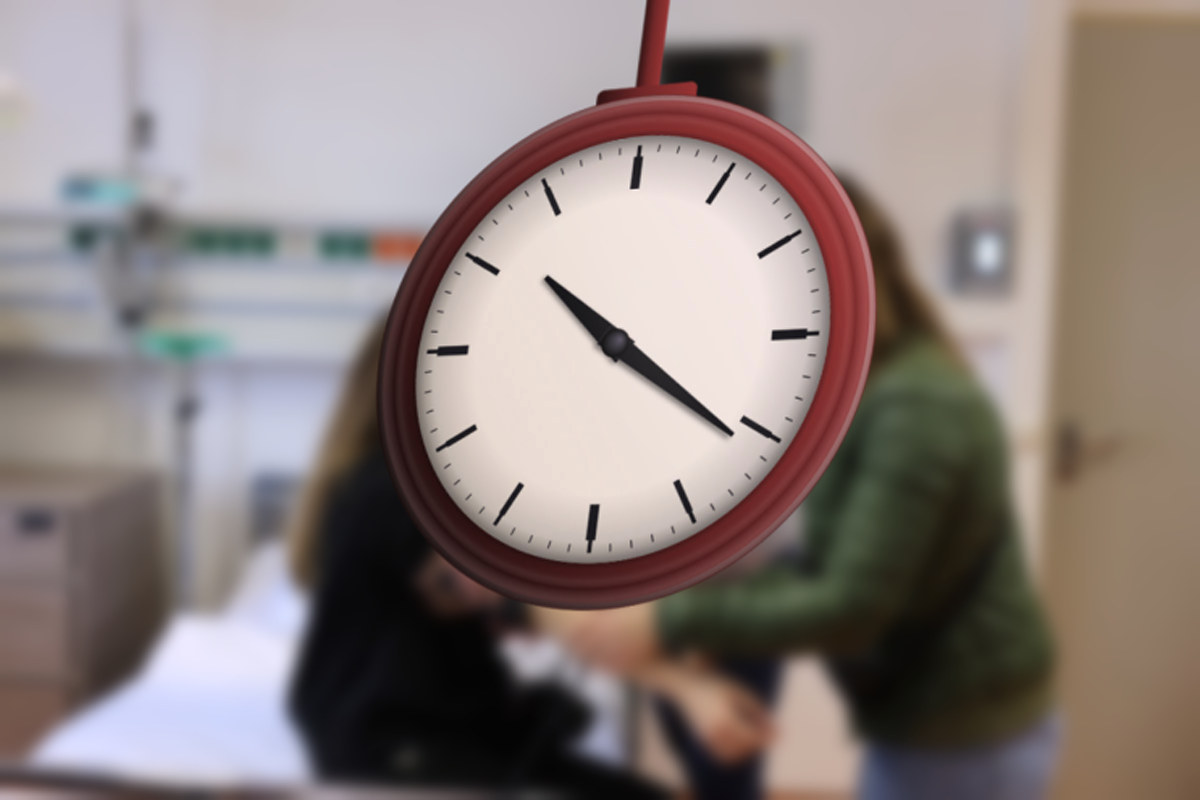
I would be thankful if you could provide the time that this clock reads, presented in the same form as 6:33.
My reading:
10:21
